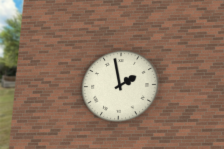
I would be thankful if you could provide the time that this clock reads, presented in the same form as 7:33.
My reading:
1:58
